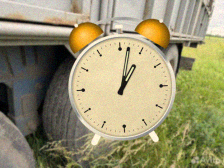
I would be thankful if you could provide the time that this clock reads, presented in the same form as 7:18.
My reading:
1:02
